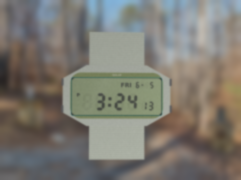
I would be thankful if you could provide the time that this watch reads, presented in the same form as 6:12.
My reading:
3:24
